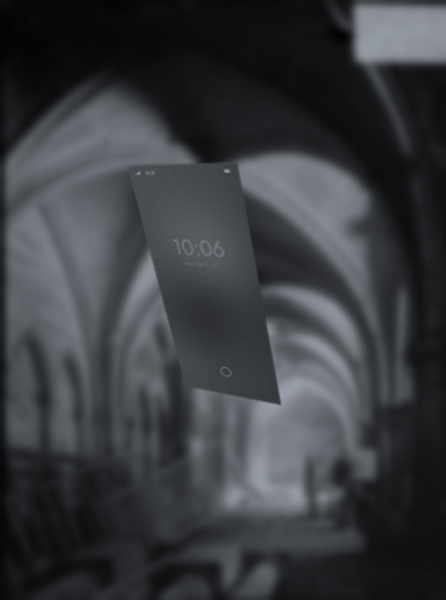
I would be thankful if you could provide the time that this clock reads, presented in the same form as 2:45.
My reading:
10:06
